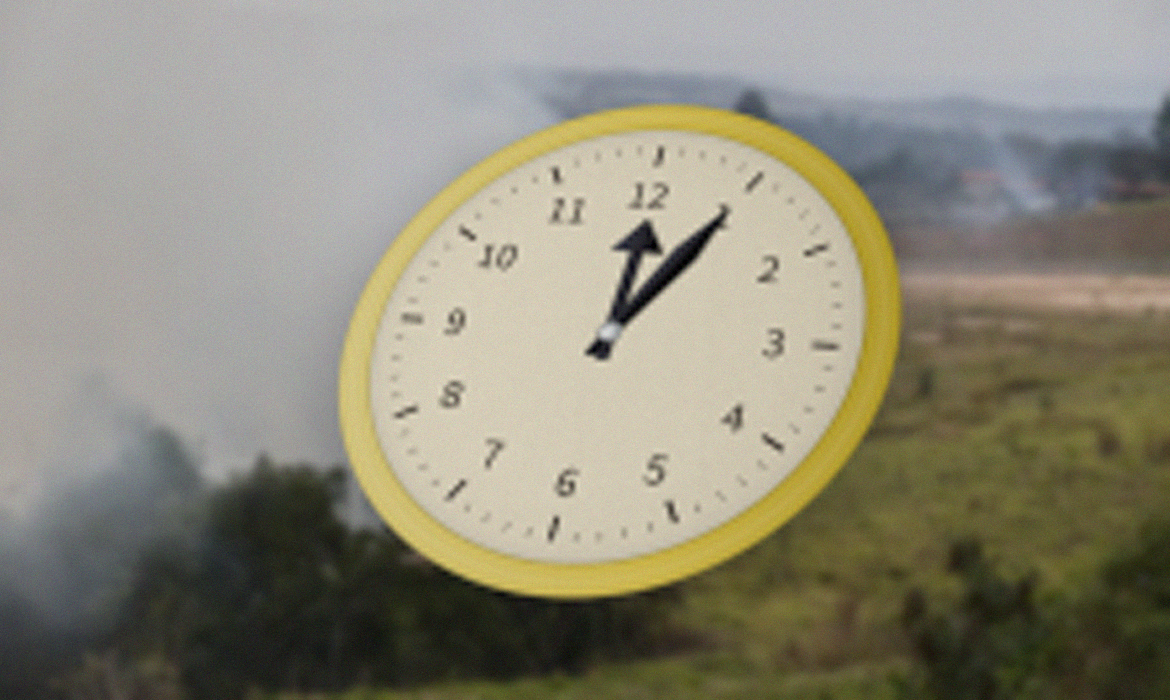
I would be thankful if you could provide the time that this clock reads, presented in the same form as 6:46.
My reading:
12:05
